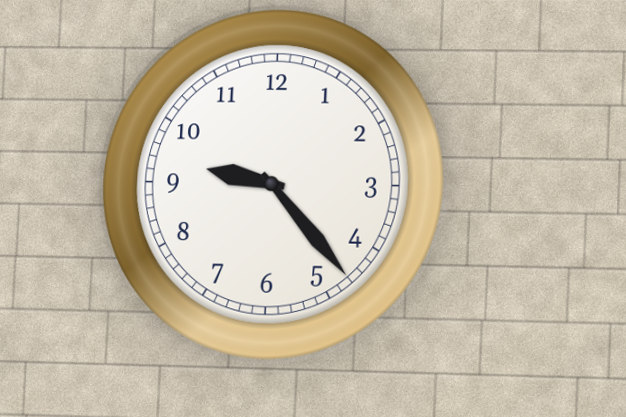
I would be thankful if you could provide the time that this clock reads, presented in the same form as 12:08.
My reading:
9:23
